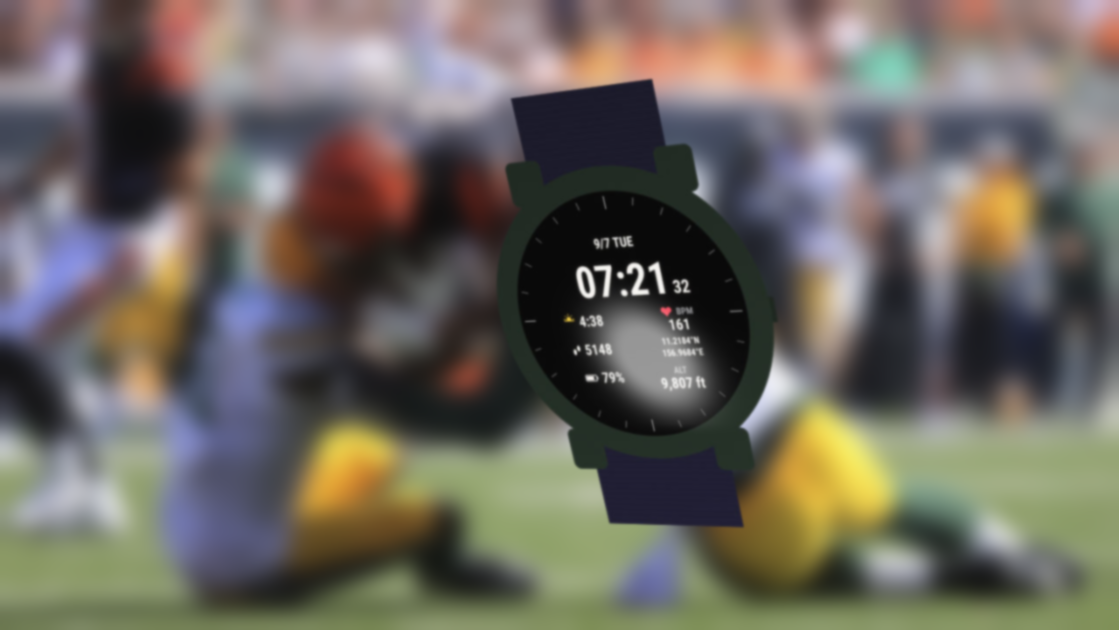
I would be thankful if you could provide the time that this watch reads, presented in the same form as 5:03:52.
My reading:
7:21:32
